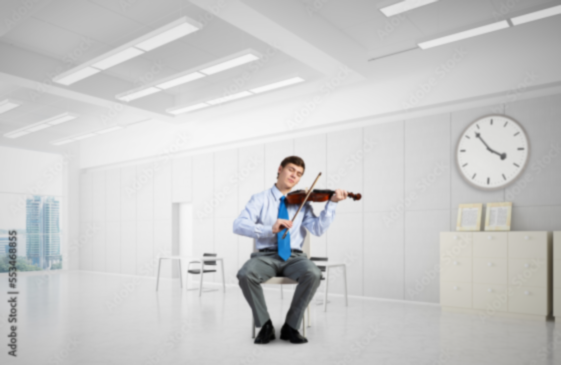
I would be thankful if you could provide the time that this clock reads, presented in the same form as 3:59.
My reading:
3:53
